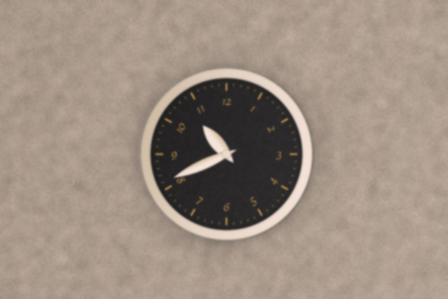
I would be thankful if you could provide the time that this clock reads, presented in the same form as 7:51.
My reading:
10:41
